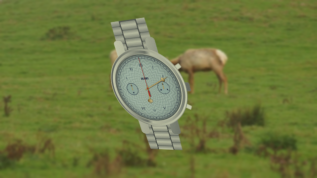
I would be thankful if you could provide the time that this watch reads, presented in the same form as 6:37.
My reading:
6:11
